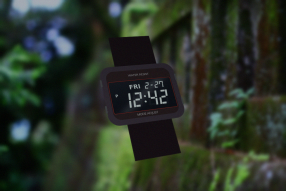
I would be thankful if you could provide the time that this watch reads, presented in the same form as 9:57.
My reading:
12:42
